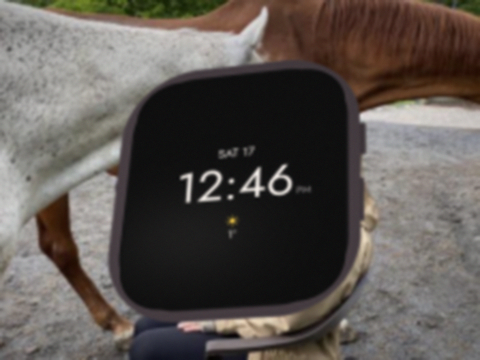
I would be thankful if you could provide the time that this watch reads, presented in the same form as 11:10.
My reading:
12:46
